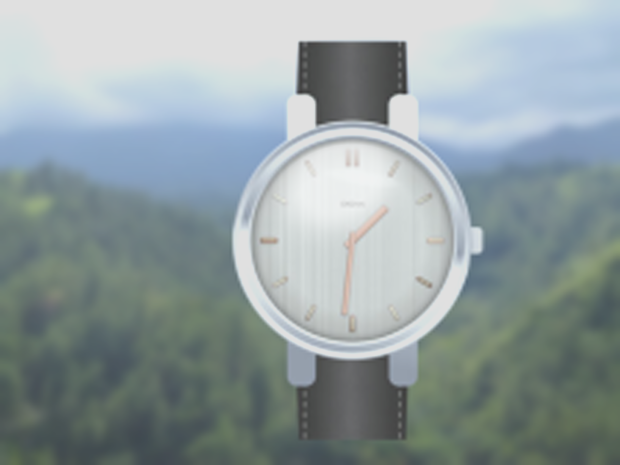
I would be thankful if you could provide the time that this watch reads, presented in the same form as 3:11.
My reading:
1:31
